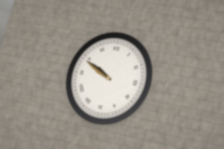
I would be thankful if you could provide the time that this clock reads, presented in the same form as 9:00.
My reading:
9:49
